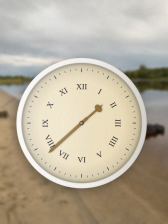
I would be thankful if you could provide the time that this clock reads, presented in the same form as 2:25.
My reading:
1:38
